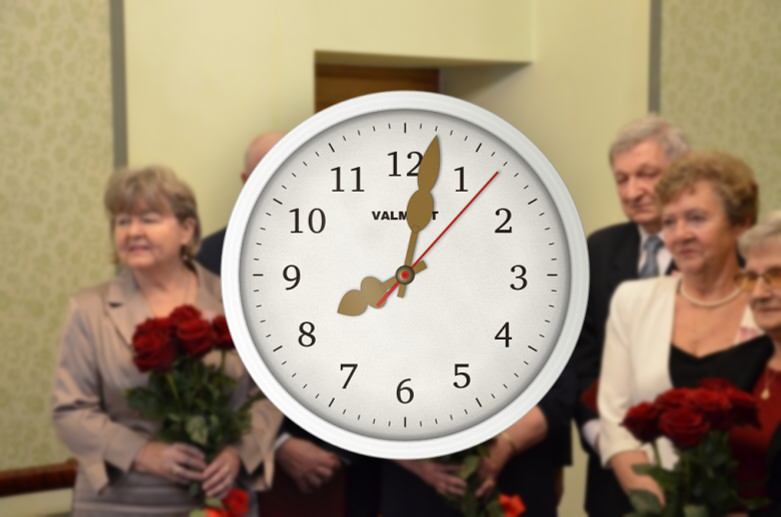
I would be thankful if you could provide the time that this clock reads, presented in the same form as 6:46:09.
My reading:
8:02:07
